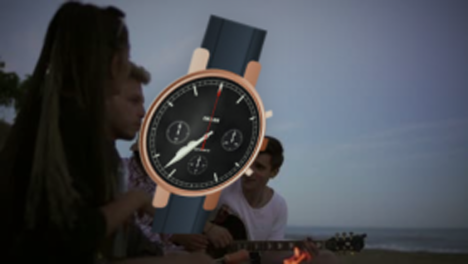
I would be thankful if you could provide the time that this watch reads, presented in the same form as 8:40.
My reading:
7:37
